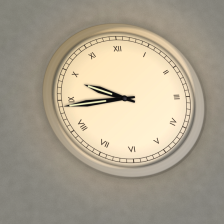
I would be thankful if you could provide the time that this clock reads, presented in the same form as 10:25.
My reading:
9:44
